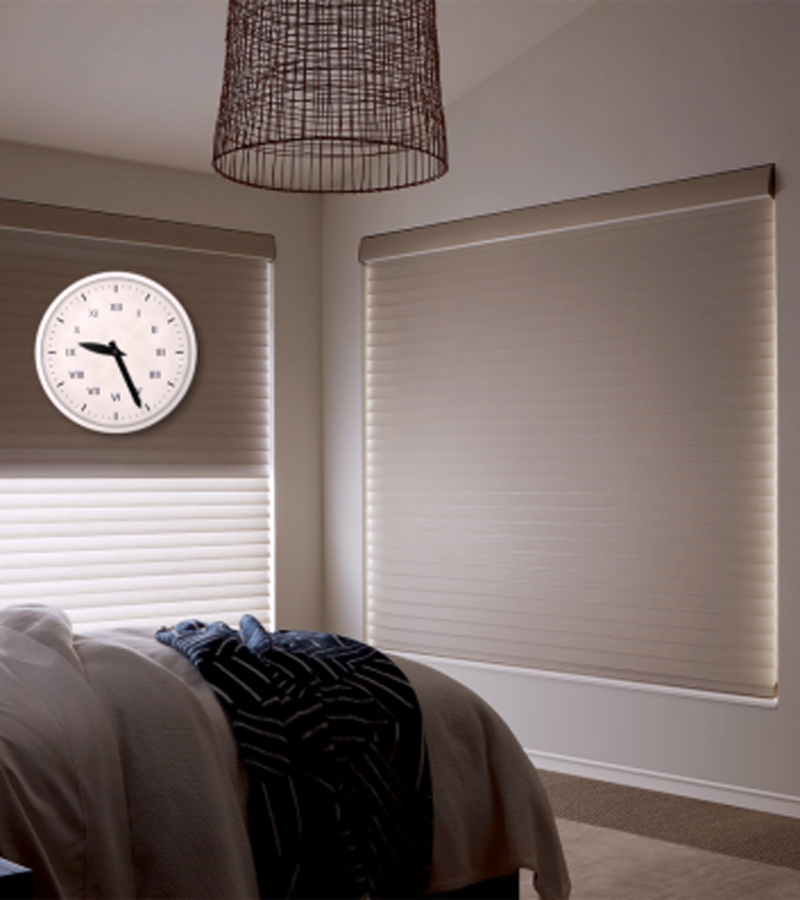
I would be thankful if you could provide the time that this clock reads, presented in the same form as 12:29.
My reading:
9:26
